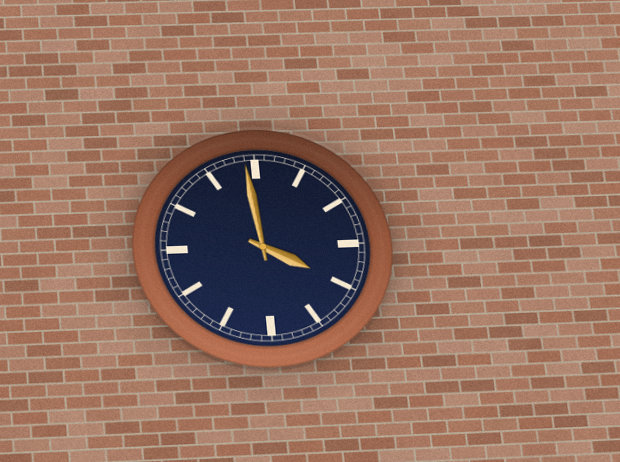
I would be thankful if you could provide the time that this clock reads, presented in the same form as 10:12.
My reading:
3:59
